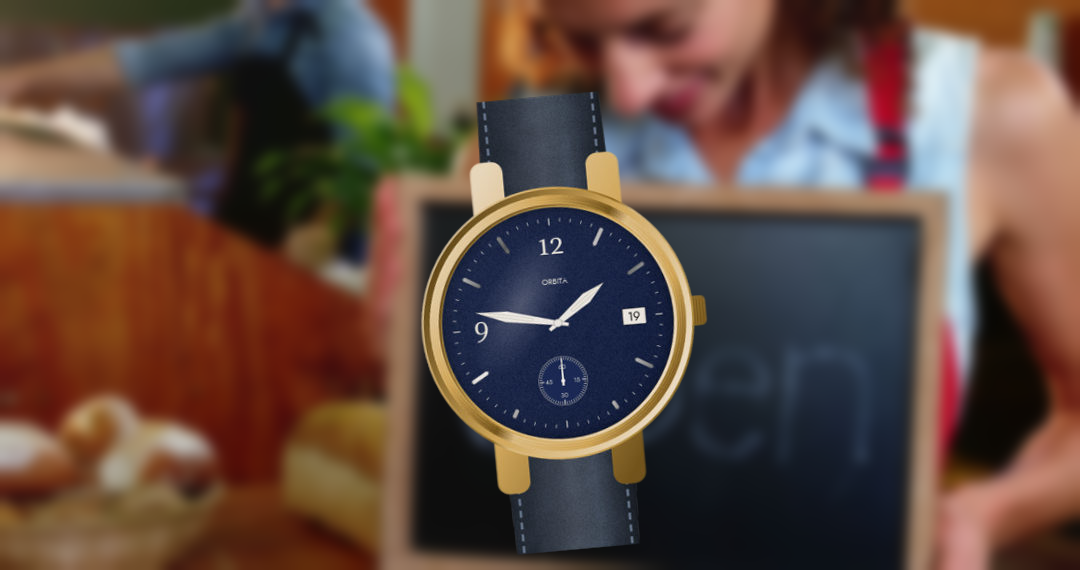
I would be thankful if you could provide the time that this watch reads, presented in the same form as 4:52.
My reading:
1:47
